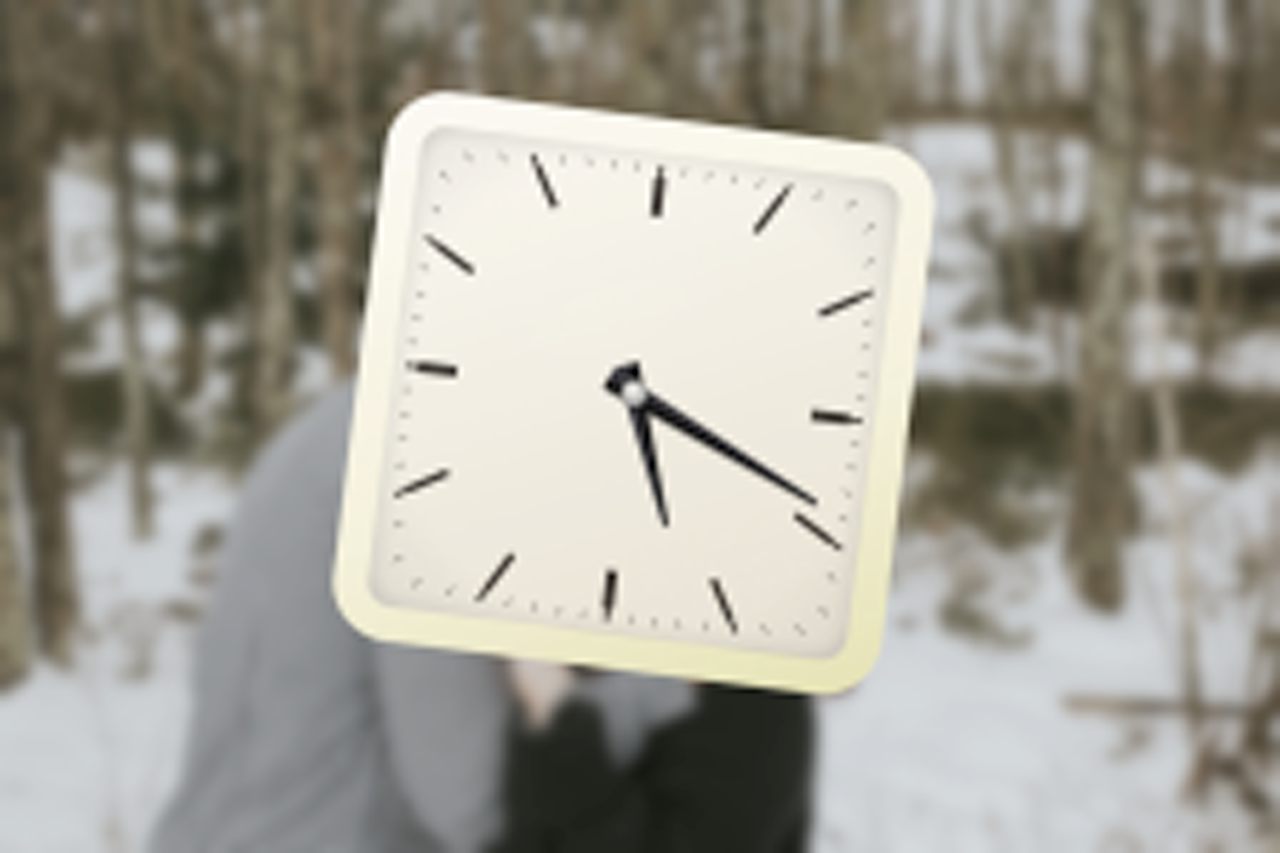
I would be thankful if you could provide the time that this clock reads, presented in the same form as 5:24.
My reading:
5:19
